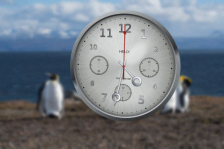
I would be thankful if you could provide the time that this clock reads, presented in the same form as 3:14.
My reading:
4:32
